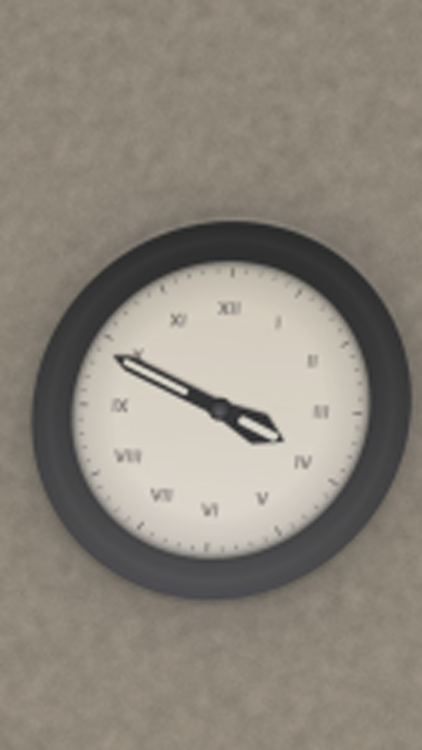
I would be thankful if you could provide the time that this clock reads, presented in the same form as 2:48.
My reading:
3:49
